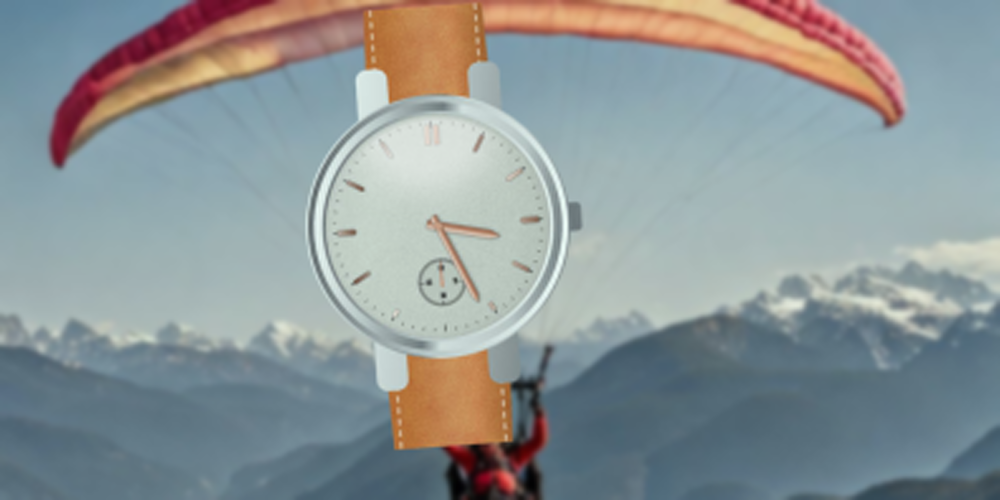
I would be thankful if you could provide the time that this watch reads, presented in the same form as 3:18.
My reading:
3:26
